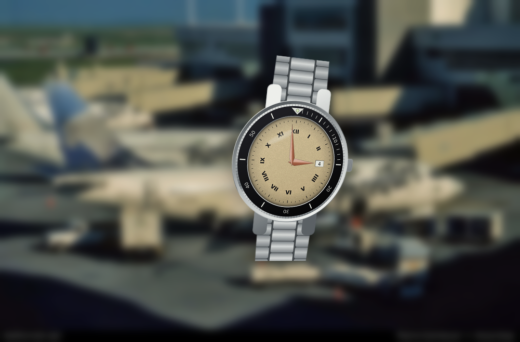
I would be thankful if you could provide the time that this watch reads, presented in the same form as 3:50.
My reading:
2:59
